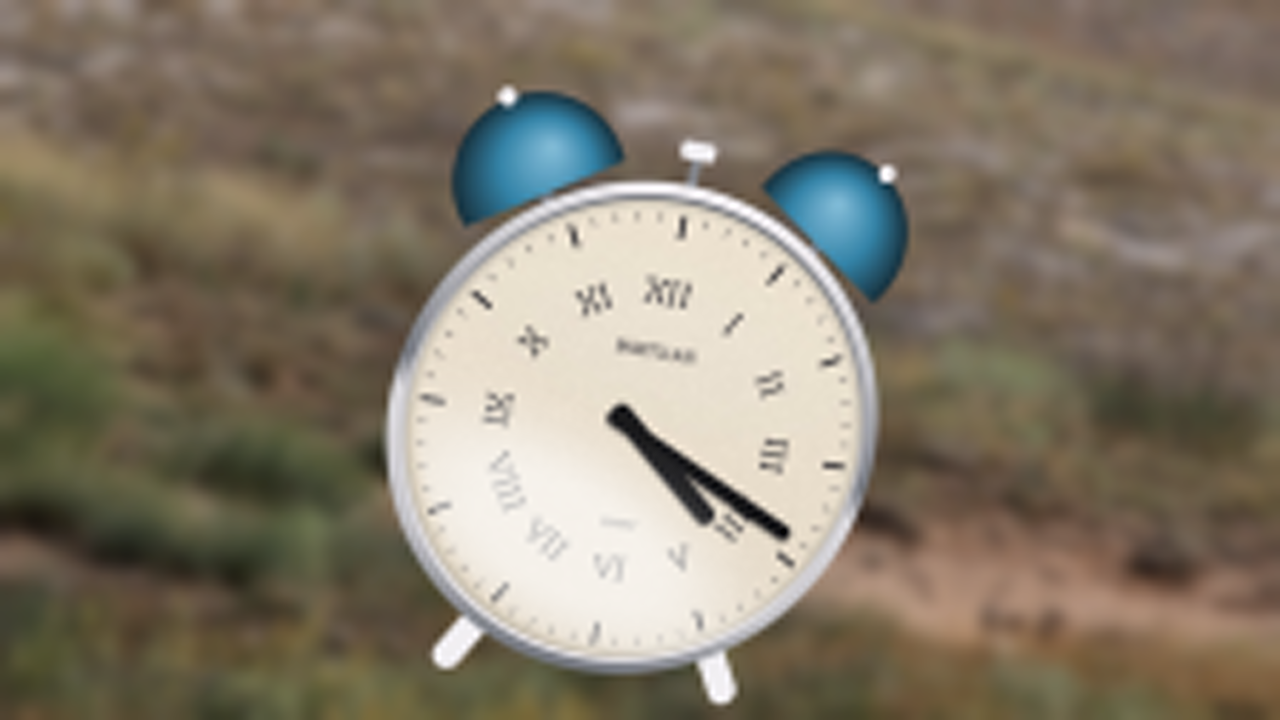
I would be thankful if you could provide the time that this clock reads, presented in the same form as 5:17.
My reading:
4:19
